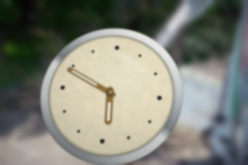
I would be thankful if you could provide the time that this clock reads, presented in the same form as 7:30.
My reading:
5:49
